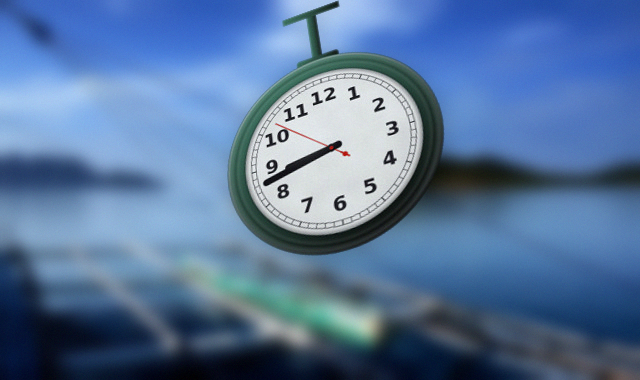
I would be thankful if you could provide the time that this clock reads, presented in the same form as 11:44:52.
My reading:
8:42:52
